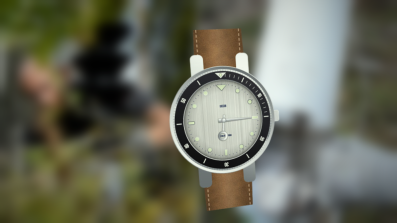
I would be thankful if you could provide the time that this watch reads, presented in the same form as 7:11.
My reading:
6:15
